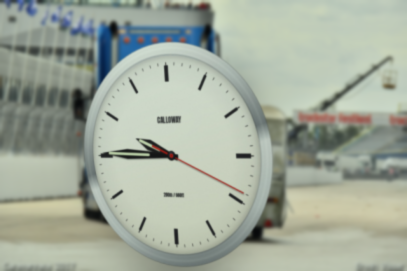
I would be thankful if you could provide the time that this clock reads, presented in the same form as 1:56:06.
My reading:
9:45:19
